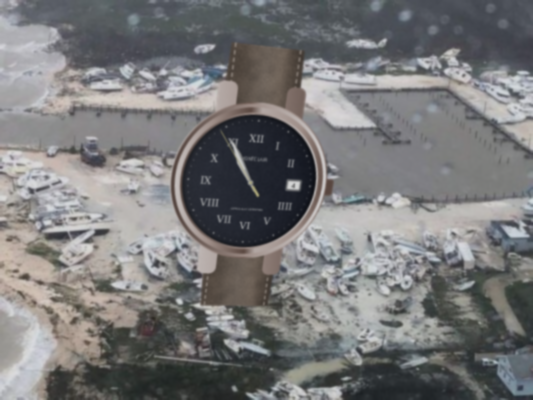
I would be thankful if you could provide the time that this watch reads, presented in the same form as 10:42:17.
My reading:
10:54:54
